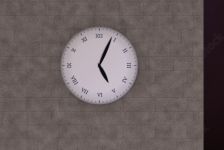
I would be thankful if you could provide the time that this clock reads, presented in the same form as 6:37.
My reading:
5:04
